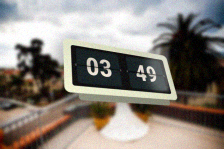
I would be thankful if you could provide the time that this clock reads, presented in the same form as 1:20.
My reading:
3:49
